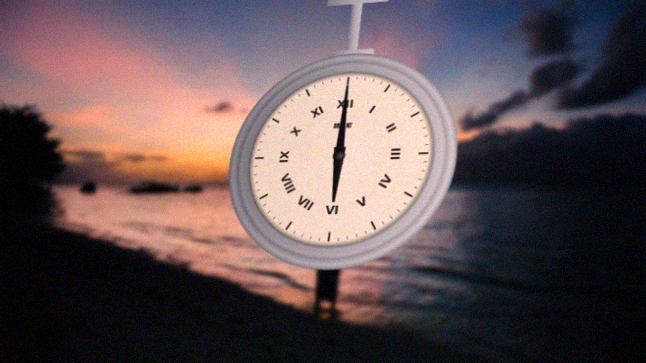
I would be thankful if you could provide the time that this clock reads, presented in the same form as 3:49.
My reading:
6:00
